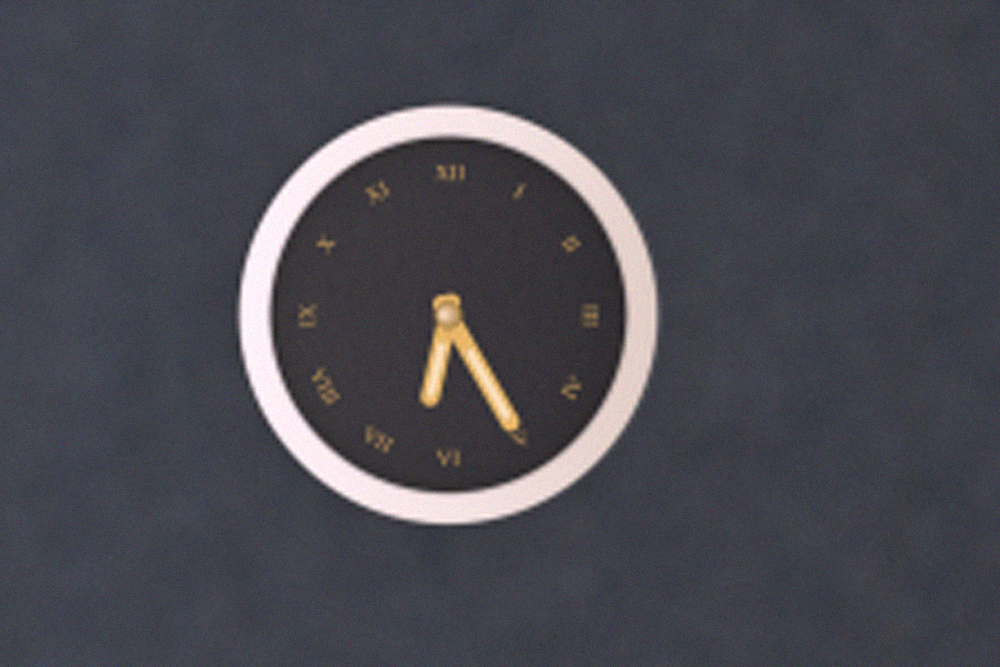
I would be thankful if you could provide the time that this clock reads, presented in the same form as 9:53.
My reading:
6:25
